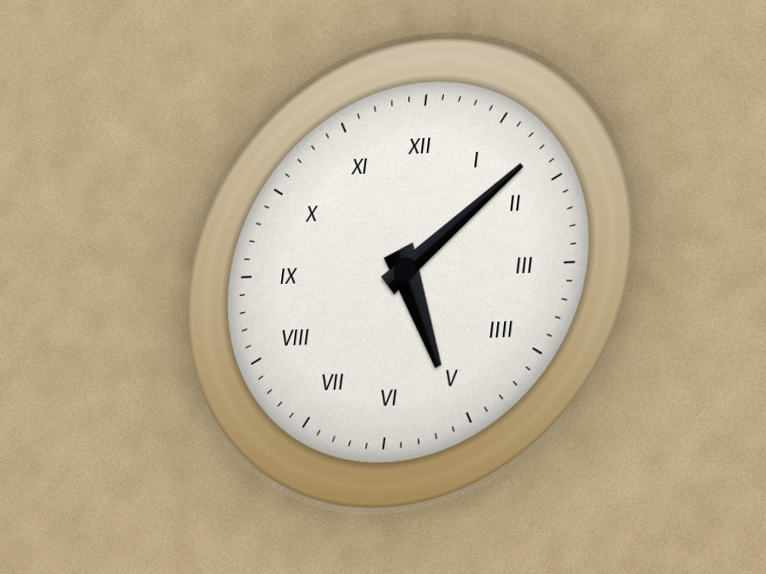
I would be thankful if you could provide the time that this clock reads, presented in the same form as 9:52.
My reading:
5:08
